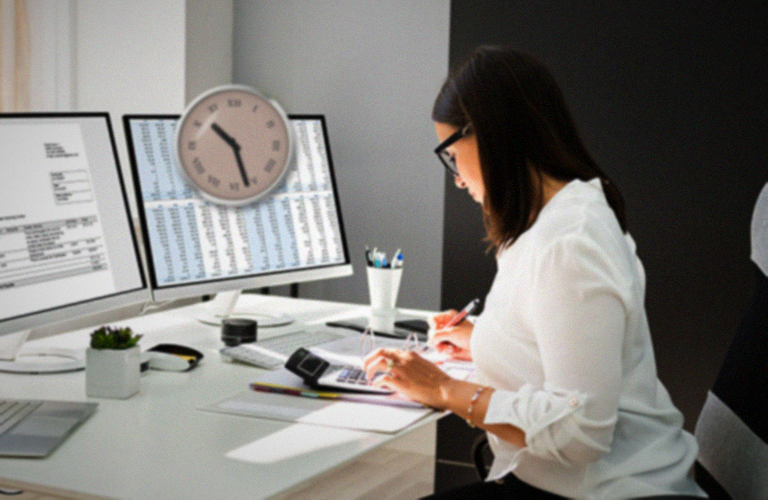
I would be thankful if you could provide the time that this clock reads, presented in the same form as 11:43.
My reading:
10:27
